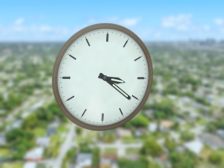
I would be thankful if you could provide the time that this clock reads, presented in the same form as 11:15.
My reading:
3:21
